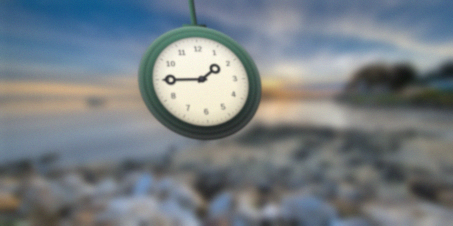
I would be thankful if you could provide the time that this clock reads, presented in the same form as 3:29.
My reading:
1:45
